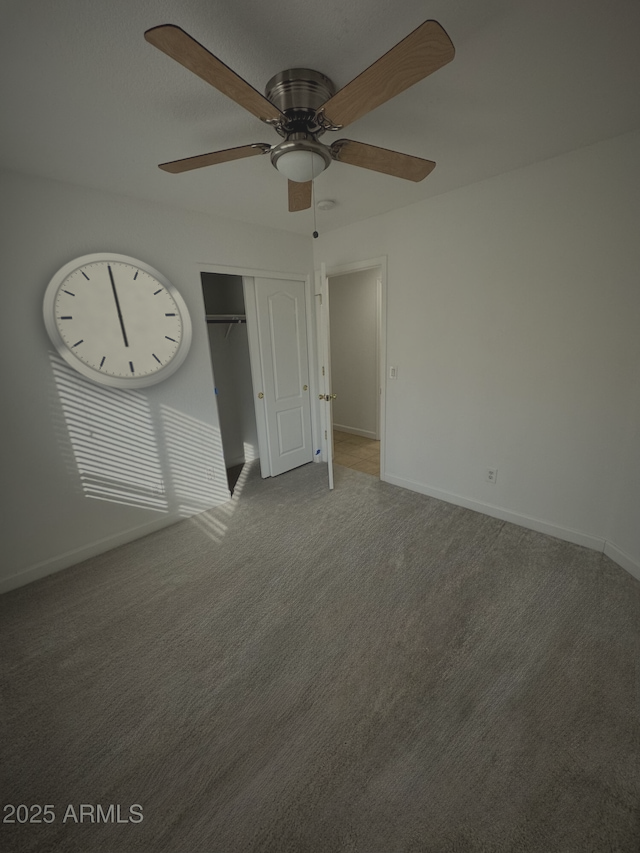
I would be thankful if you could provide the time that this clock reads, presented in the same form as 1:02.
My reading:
6:00
